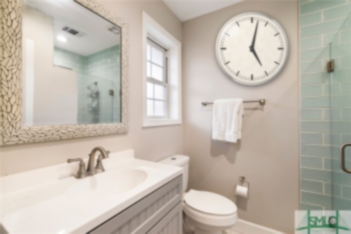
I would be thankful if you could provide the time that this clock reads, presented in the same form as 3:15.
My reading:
5:02
